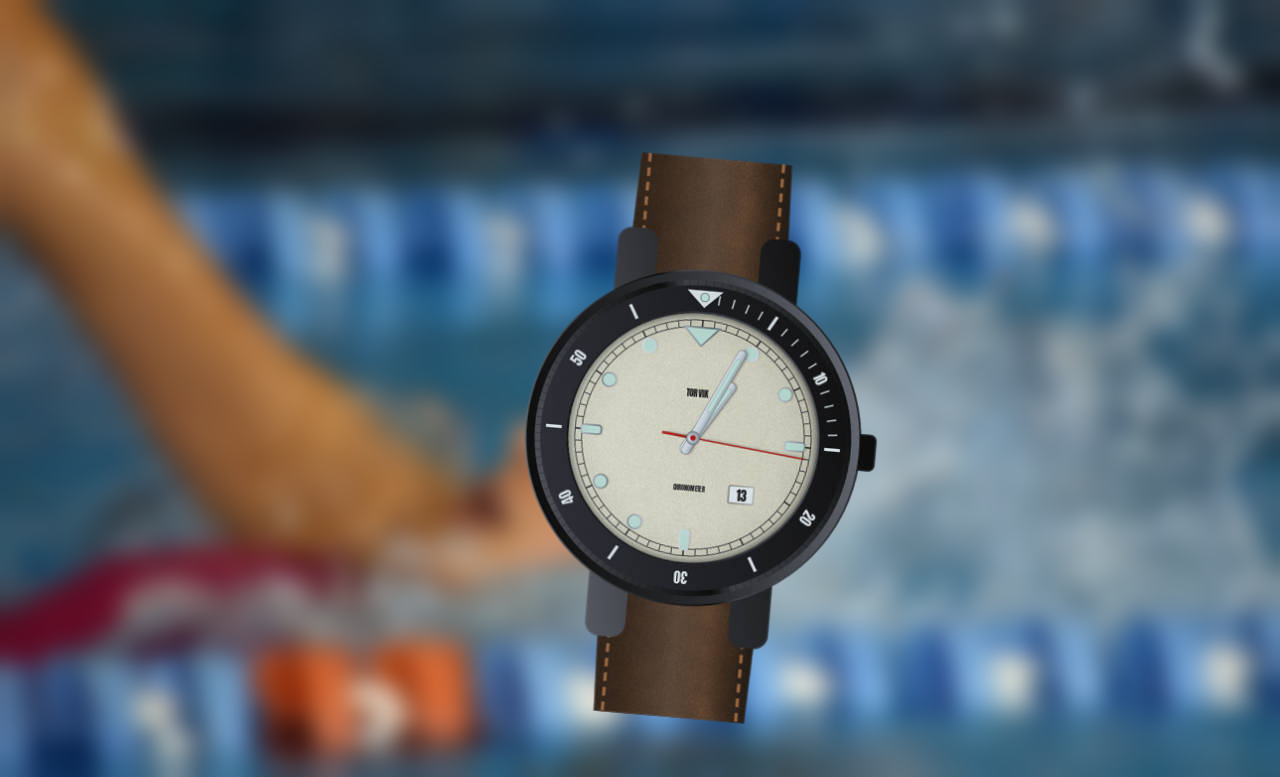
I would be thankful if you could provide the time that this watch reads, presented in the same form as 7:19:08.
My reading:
1:04:16
